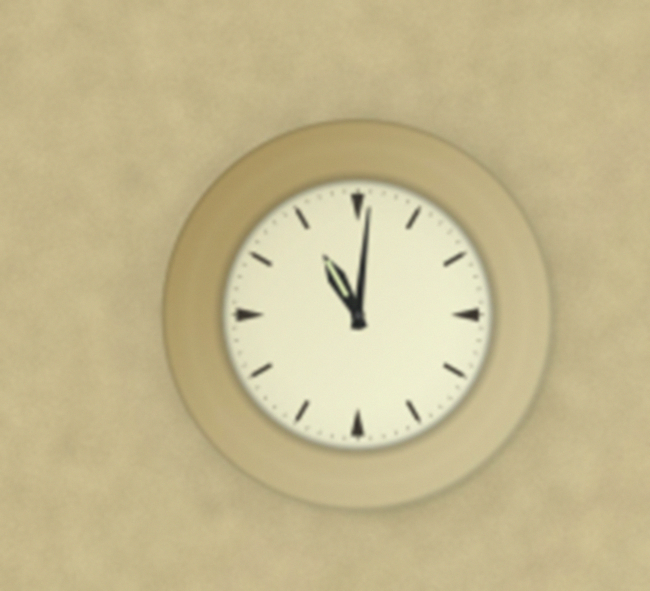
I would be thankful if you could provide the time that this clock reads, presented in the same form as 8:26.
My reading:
11:01
